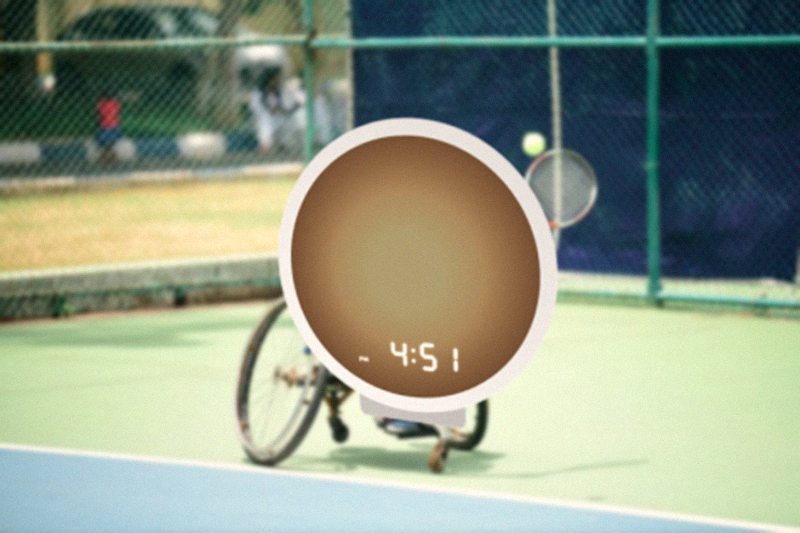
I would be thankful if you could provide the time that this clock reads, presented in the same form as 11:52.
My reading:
4:51
